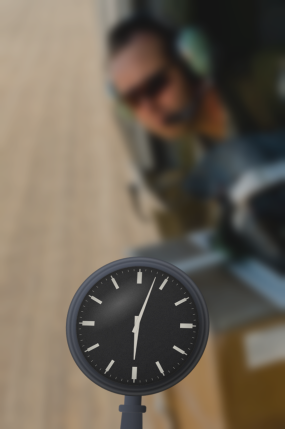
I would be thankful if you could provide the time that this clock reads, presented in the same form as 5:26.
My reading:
6:03
